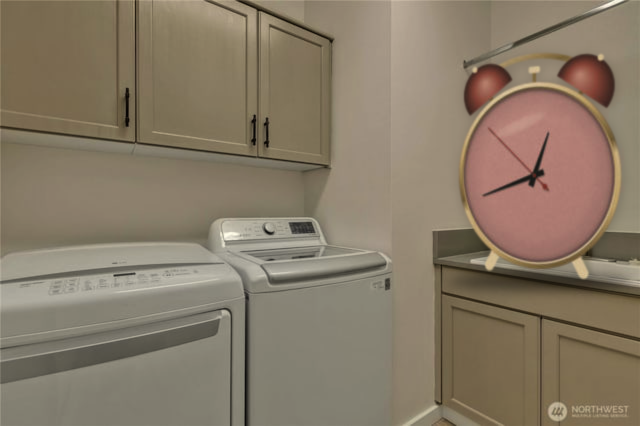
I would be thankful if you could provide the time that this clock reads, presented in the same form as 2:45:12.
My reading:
12:41:52
